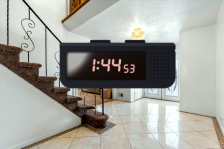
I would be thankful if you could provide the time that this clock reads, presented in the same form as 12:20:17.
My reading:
1:44:53
